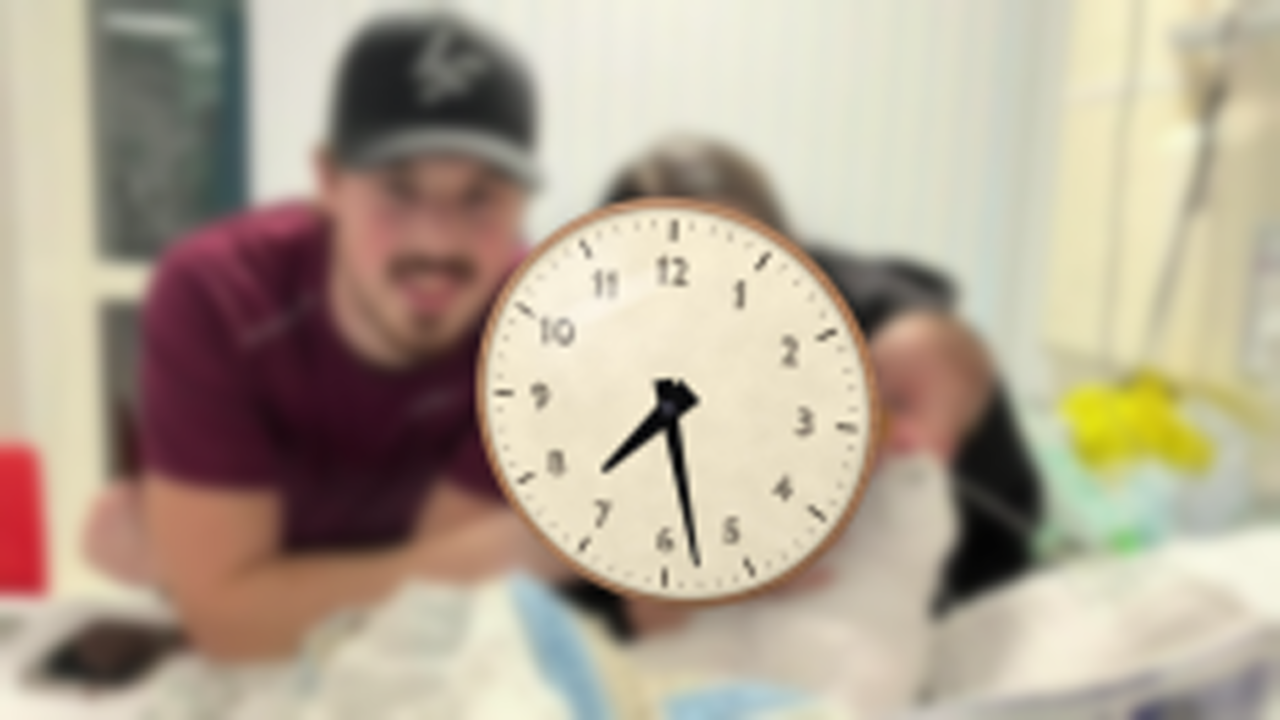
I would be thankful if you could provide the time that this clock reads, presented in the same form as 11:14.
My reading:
7:28
